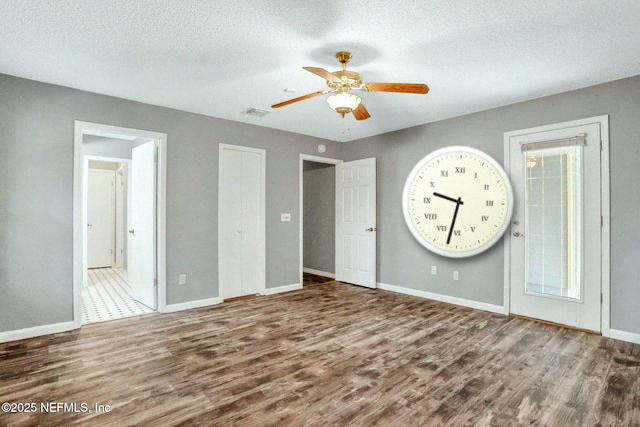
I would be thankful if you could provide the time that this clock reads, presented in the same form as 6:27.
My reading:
9:32
